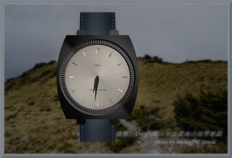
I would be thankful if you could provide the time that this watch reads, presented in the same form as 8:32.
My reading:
6:31
